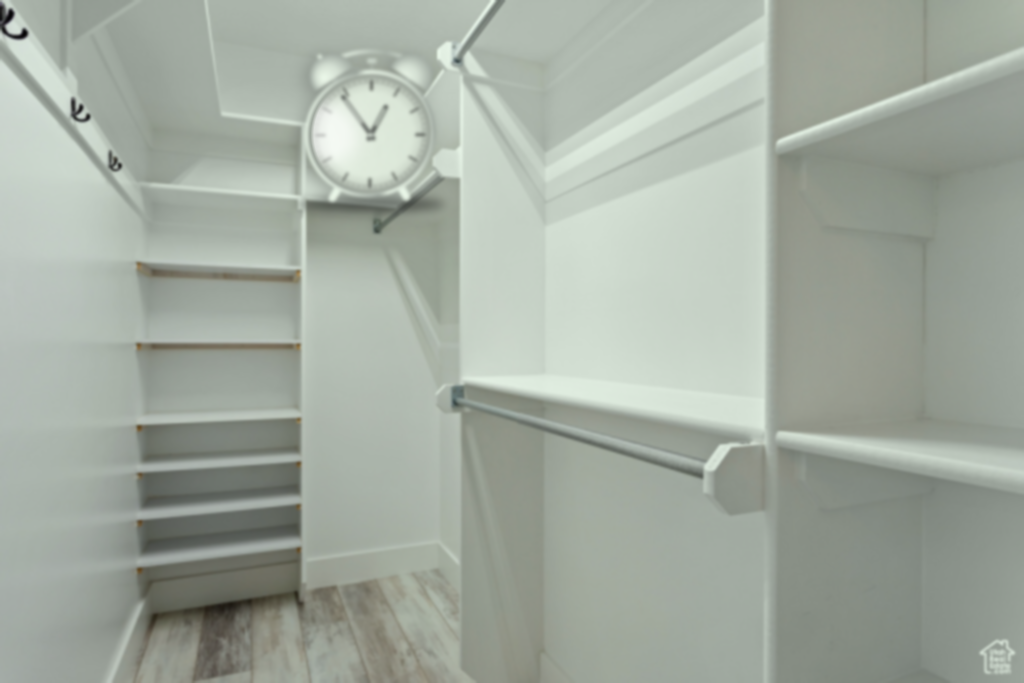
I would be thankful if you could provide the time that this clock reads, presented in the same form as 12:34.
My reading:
12:54
